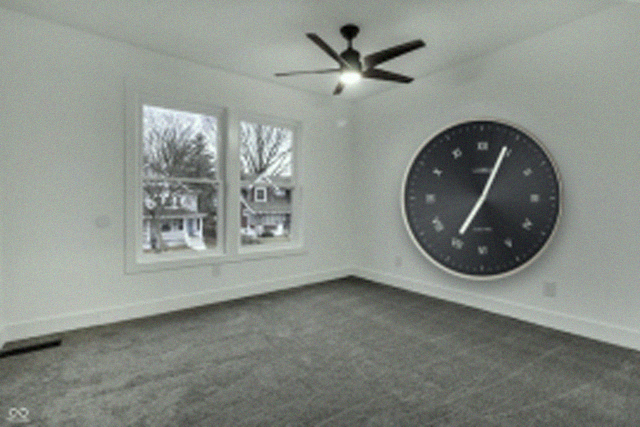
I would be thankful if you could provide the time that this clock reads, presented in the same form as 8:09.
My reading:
7:04
